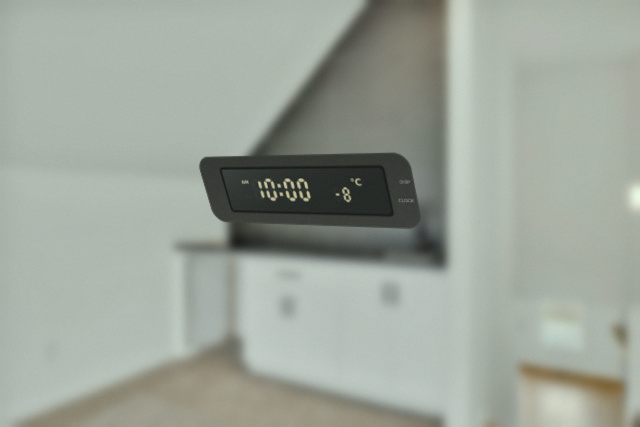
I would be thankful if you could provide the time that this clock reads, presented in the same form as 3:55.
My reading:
10:00
